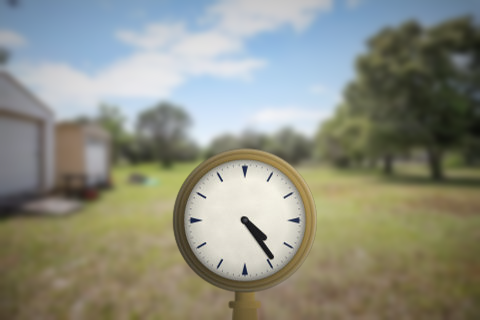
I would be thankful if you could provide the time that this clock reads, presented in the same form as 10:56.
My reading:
4:24
